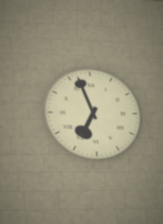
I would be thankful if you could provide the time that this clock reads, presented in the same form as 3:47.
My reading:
6:57
